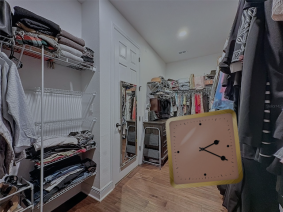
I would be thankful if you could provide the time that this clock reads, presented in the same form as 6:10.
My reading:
2:20
